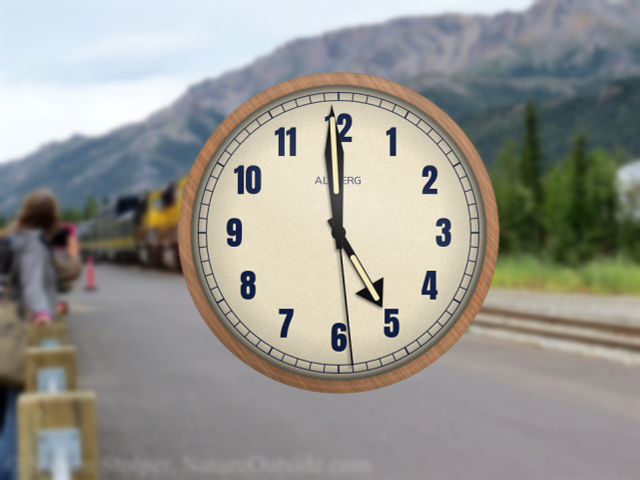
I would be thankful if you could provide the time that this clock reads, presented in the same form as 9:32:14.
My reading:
4:59:29
